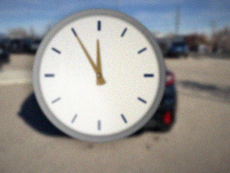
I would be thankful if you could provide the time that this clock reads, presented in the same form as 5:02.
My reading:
11:55
